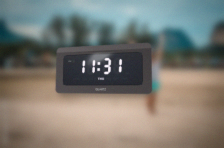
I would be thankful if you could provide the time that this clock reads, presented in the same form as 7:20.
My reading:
11:31
